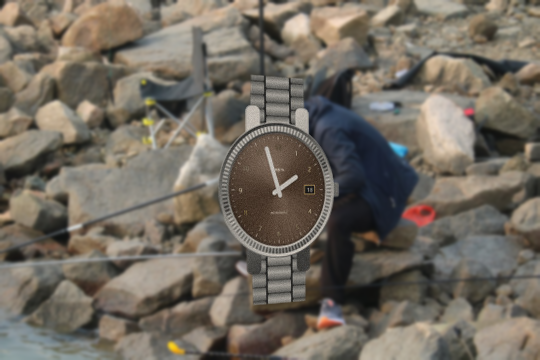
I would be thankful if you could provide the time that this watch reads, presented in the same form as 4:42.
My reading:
1:57
